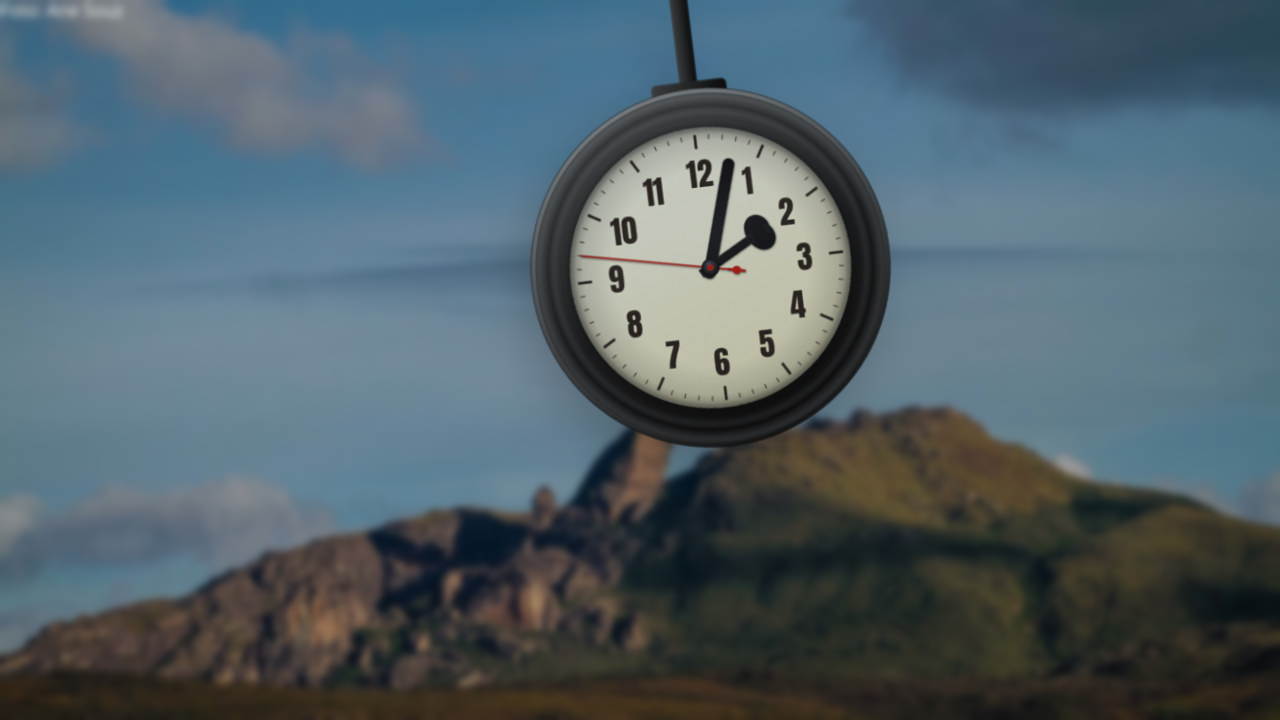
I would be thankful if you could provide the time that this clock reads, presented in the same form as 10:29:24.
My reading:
2:02:47
